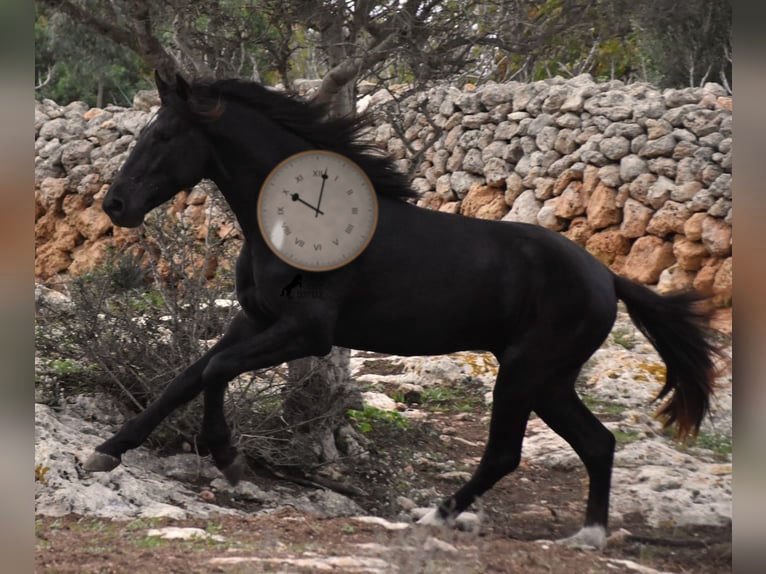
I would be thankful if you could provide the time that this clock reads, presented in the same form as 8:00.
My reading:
10:02
